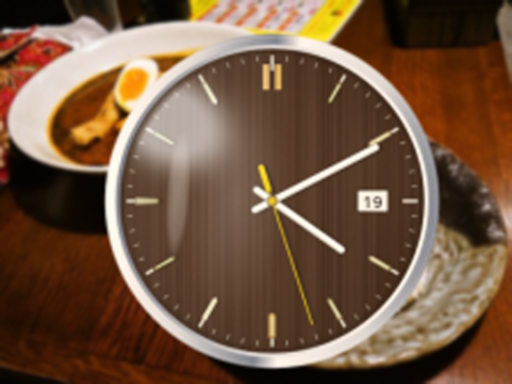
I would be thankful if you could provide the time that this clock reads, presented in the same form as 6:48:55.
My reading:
4:10:27
